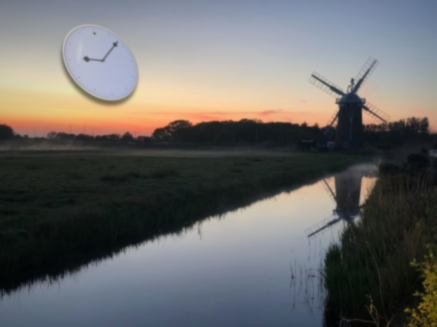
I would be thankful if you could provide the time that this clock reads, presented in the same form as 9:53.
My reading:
9:08
